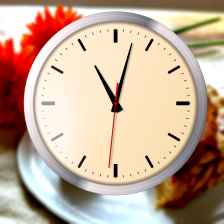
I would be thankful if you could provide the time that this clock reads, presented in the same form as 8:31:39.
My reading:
11:02:31
